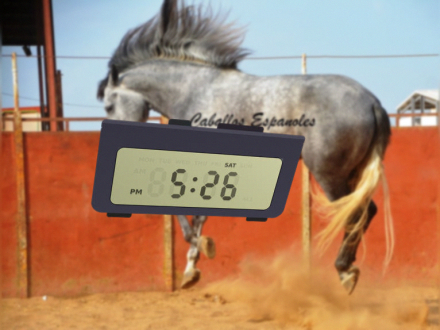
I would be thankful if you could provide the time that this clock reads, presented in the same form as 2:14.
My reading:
5:26
